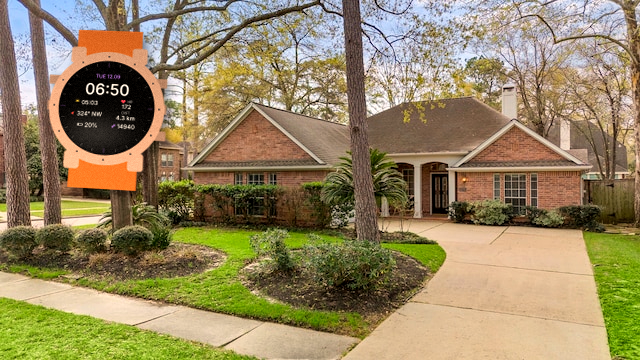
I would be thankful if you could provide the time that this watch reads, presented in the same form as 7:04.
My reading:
6:50
